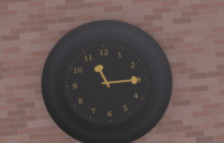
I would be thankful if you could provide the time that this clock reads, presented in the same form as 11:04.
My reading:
11:15
